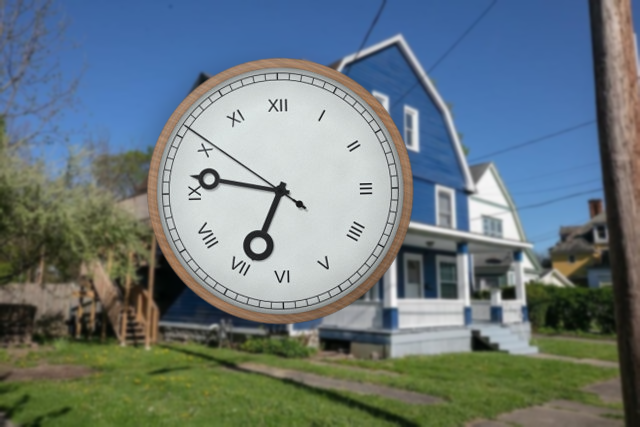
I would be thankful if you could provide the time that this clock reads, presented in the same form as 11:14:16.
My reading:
6:46:51
